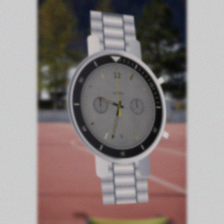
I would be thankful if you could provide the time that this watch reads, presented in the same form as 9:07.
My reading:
9:33
